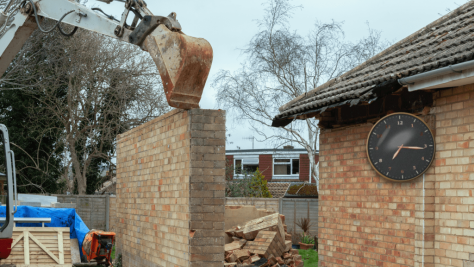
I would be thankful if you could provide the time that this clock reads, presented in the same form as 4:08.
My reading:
7:16
